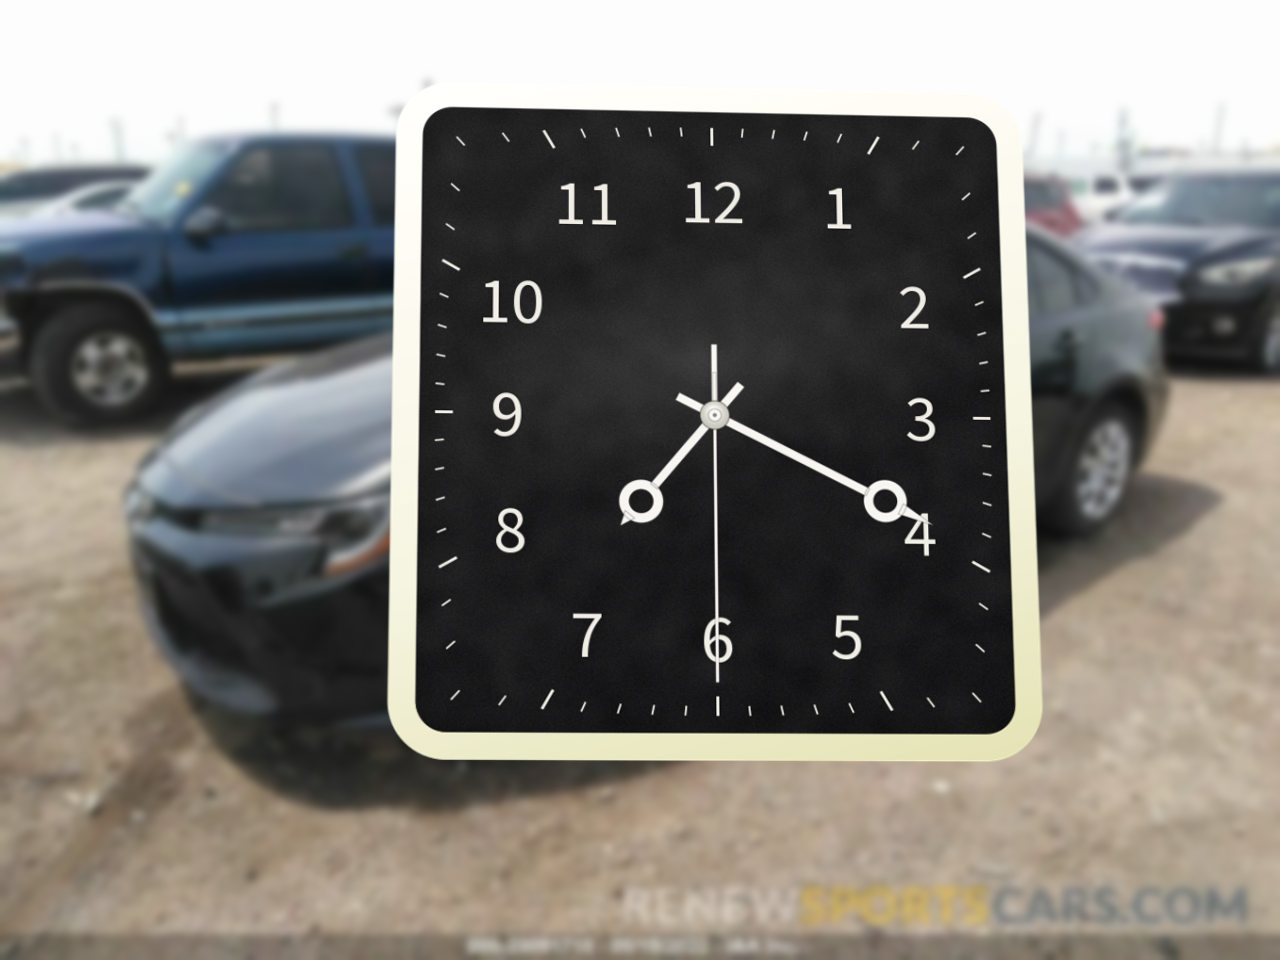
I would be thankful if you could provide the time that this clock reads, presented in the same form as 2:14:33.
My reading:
7:19:30
